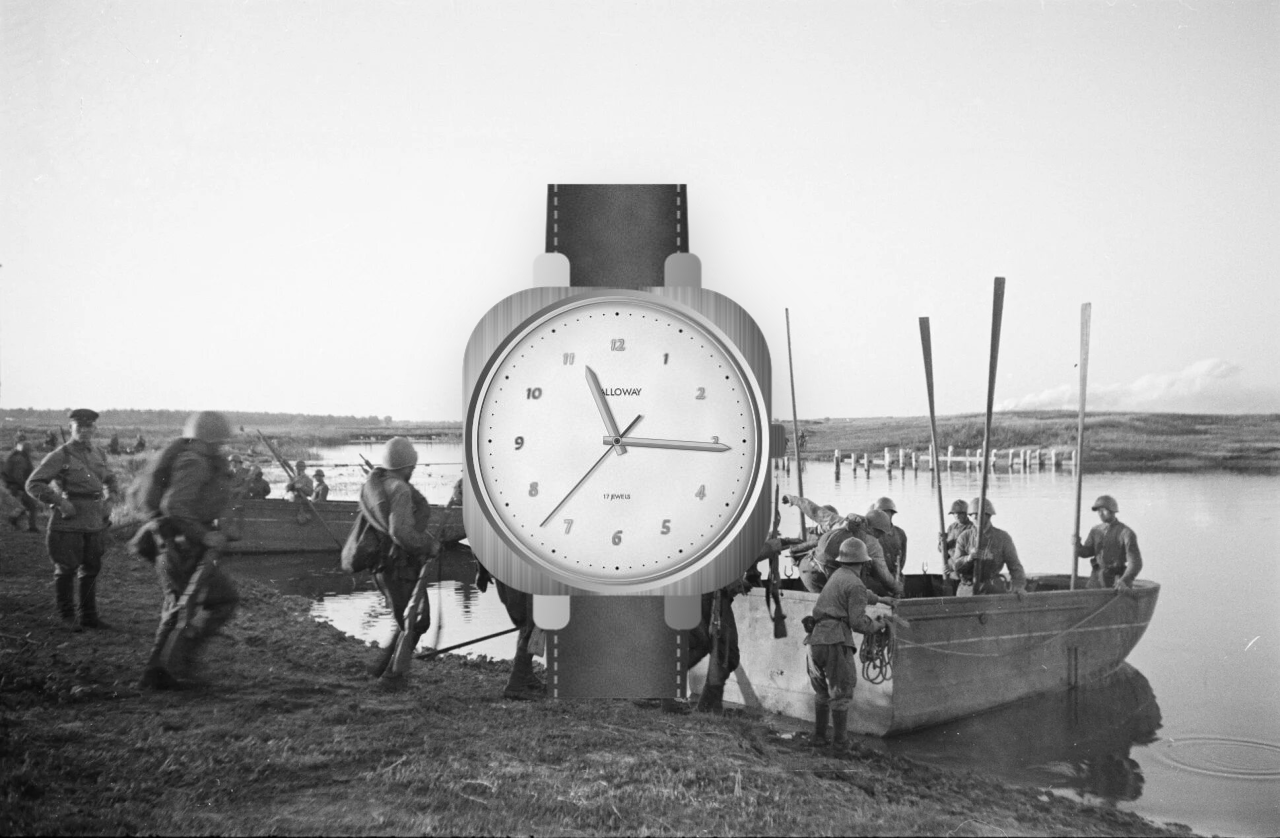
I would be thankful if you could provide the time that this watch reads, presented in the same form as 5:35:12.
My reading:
11:15:37
